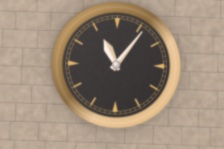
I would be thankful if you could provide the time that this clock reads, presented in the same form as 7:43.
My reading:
11:06
